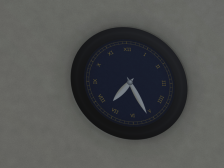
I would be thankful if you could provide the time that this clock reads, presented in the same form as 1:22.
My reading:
7:26
